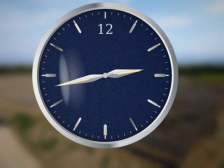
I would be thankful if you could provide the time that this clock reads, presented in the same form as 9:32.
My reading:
2:43
